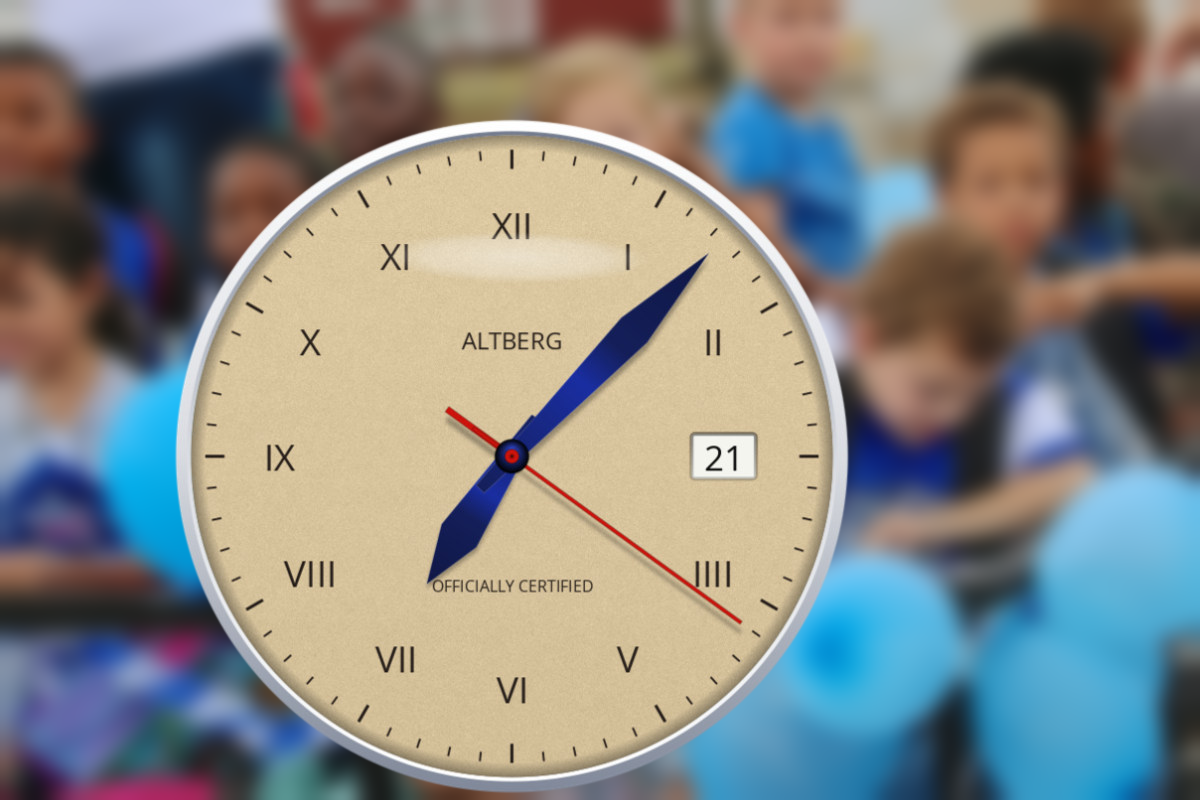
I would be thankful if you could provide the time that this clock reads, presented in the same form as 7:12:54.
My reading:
7:07:21
